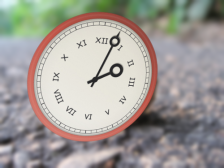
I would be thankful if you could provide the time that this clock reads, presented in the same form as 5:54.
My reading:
2:03
